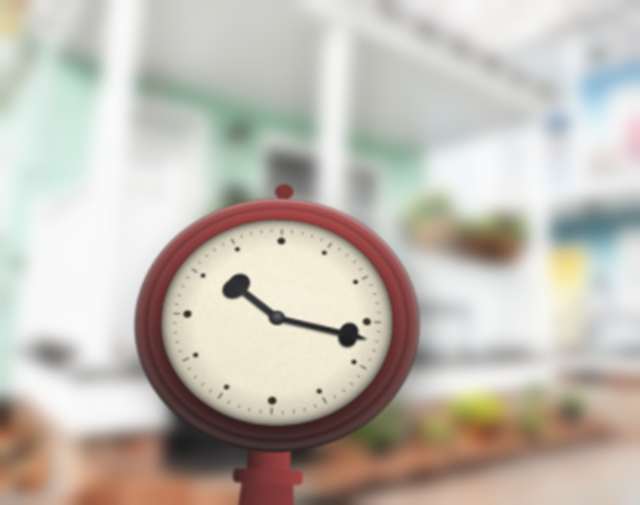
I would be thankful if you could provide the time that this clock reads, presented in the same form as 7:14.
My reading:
10:17
